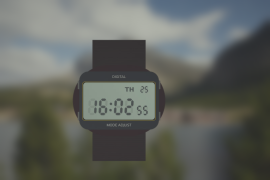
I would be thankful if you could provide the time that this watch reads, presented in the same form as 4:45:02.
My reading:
16:02:55
